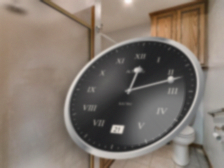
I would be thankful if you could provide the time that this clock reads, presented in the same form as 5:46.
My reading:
12:12
